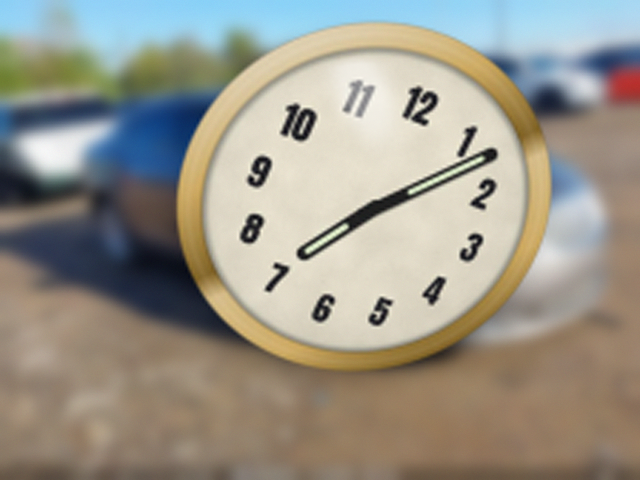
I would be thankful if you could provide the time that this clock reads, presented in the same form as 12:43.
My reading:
7:07
